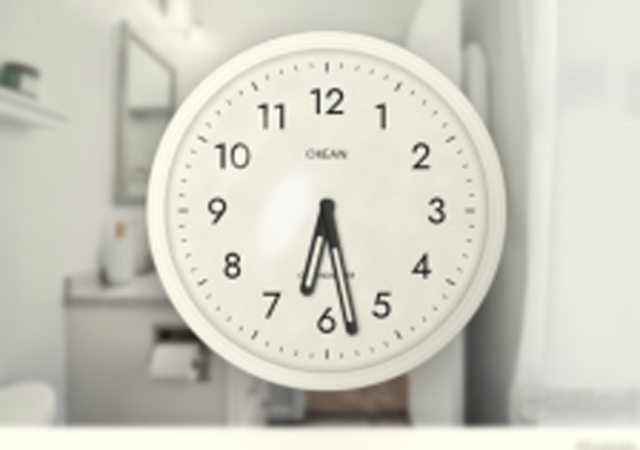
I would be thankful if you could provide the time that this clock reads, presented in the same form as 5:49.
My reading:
6:28
